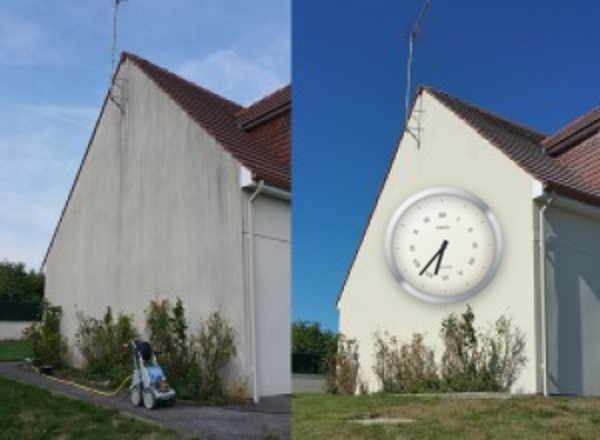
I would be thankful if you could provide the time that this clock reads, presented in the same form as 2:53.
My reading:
6:37
